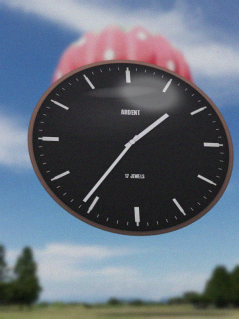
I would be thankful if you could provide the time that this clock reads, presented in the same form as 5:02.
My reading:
1:36
